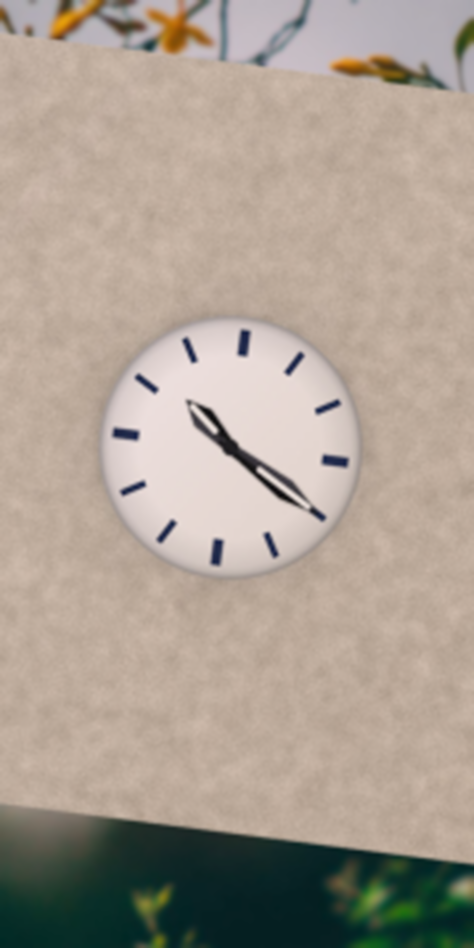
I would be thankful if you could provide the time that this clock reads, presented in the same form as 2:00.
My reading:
10:20
